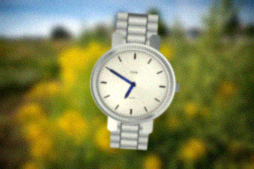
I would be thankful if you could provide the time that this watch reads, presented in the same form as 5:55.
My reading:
6:50
